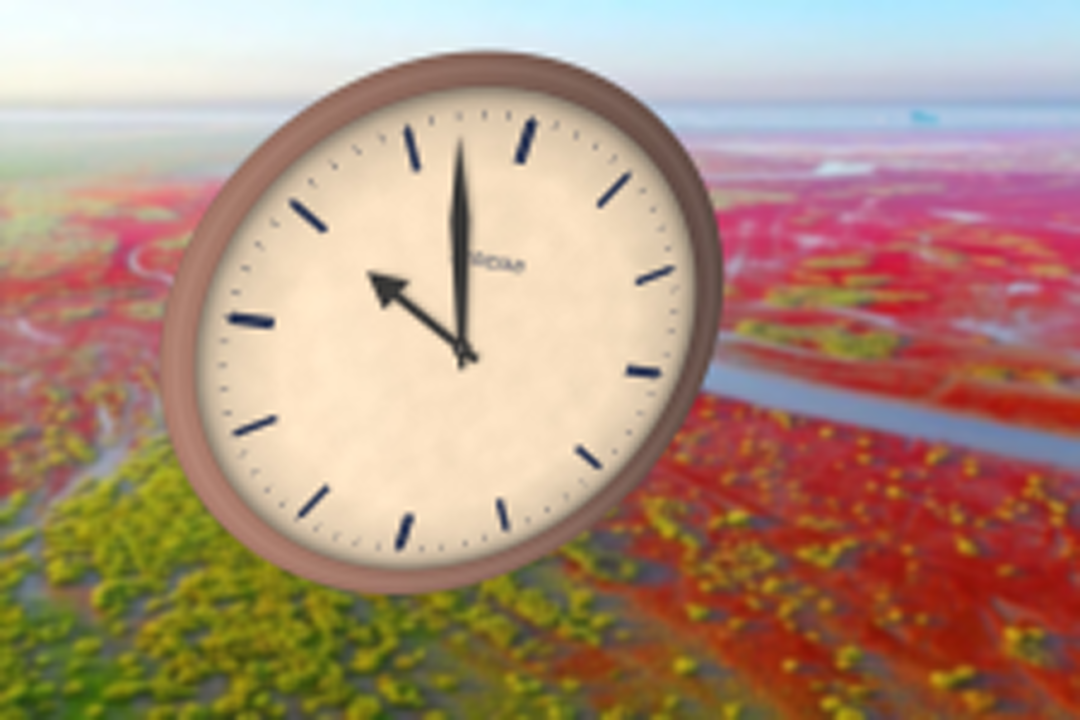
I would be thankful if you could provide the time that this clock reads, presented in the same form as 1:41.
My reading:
9:57
